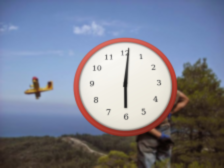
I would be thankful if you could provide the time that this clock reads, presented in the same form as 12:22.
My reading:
6:01
